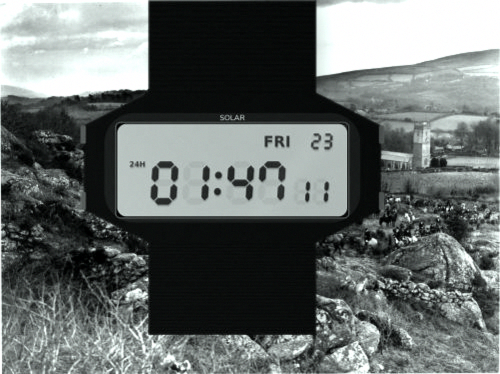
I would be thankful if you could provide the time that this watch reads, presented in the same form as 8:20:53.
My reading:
1:47:11
